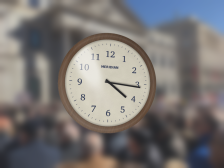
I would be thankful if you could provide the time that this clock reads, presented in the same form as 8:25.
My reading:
4:16
